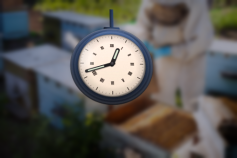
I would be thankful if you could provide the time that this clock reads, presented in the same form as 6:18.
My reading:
12:42
